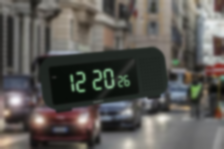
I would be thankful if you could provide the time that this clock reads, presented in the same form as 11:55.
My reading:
12:20
